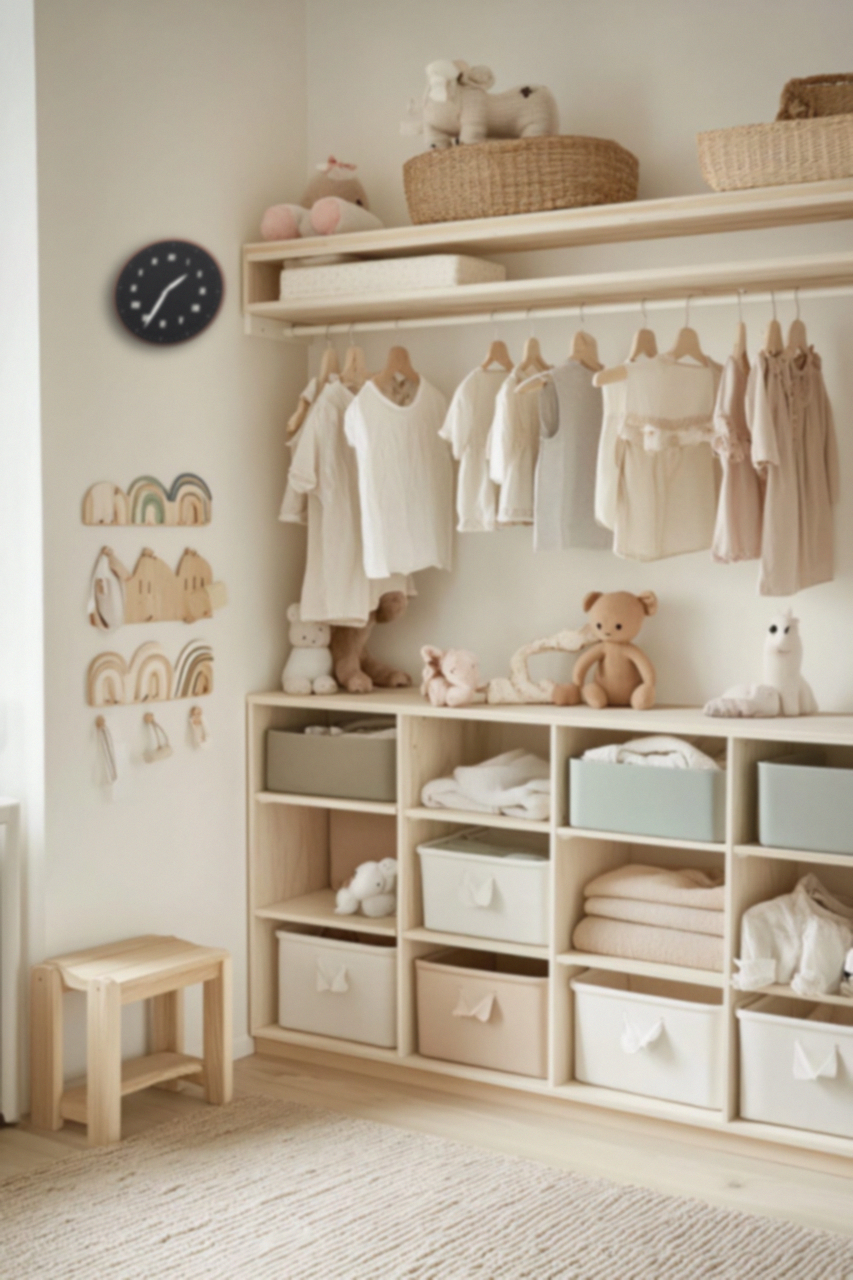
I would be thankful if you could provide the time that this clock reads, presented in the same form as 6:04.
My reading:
1:34
